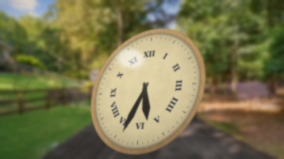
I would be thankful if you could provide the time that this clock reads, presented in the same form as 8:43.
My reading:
5:34
